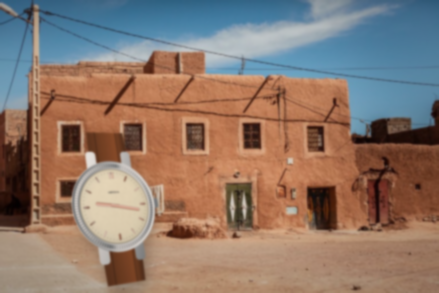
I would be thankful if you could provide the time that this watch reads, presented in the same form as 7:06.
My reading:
9:17
